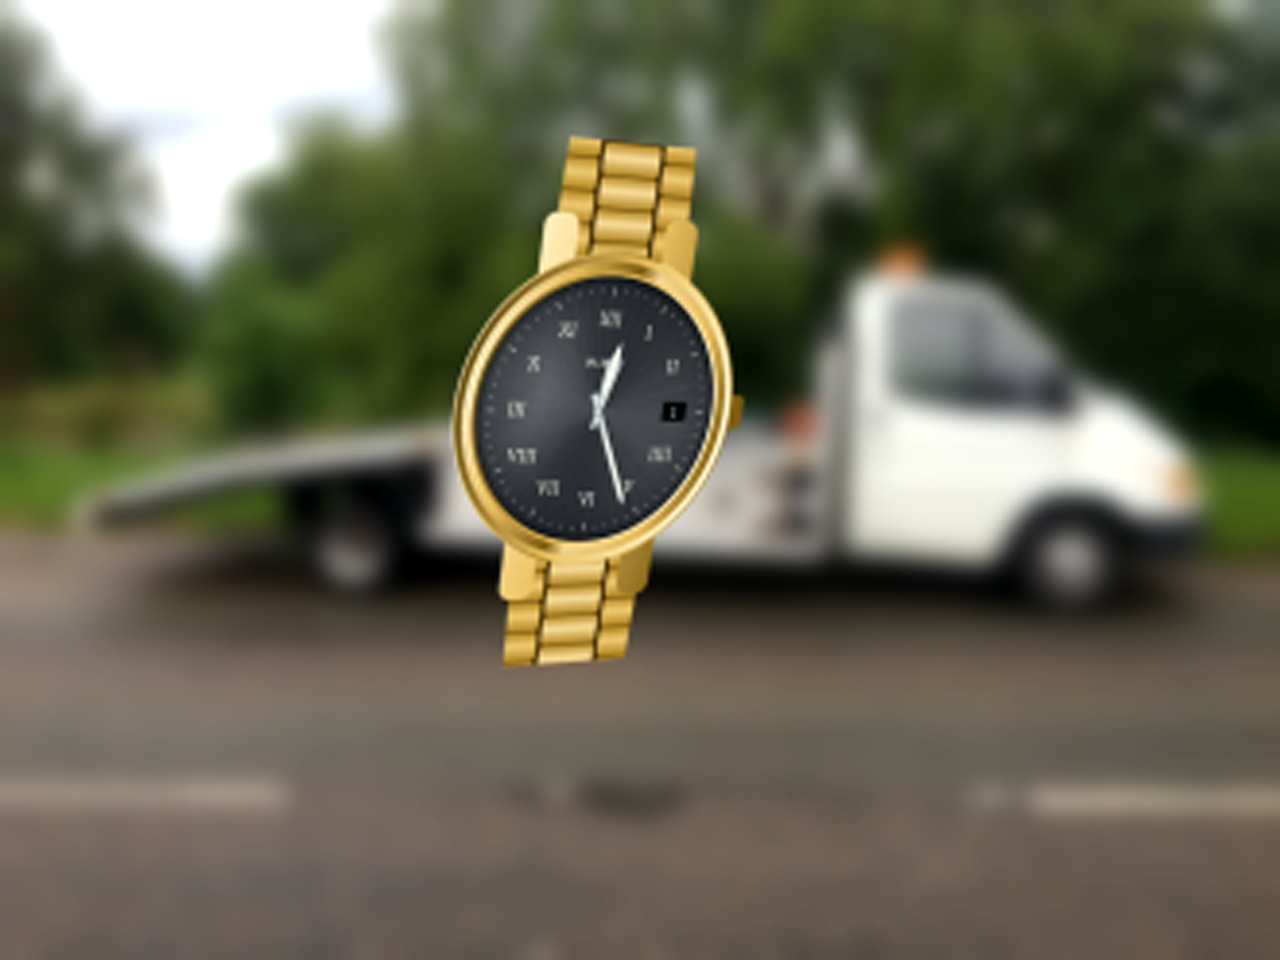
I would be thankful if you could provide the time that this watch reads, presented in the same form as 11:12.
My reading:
12:26
